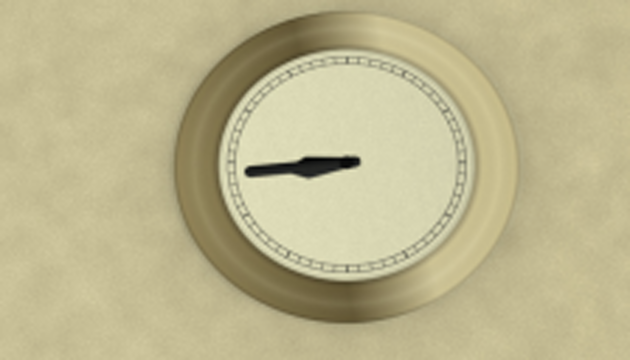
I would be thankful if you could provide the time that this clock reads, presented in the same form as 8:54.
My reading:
8:44
